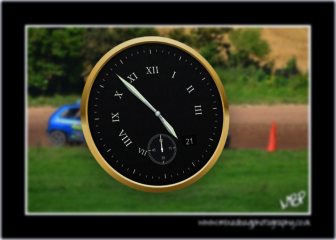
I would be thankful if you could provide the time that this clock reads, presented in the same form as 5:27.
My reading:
4:53
